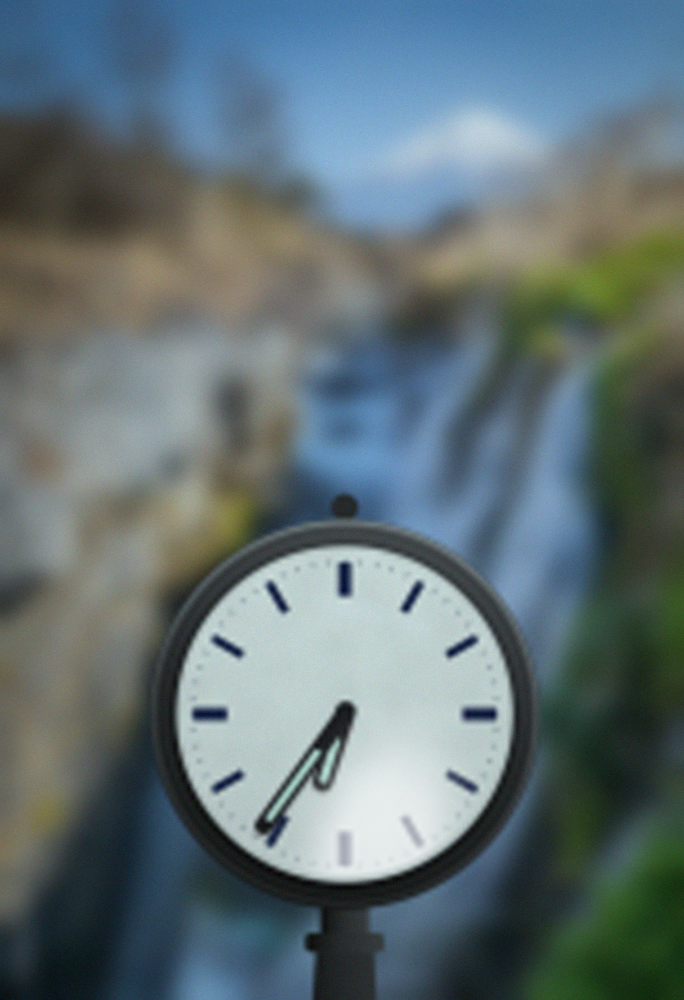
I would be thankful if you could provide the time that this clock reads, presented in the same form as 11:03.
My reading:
6:36
